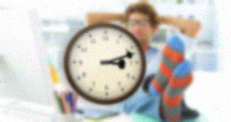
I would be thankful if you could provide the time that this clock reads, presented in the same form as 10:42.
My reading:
3:12
